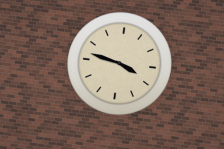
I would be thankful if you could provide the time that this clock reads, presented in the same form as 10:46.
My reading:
3:47
